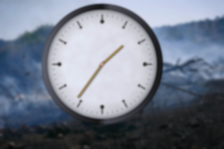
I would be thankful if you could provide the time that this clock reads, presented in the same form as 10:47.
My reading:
1:36
